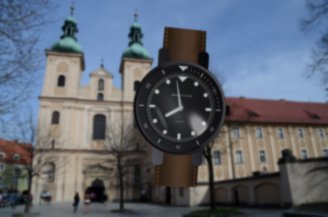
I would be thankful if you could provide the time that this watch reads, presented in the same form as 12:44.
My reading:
7:58
